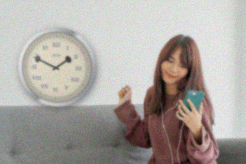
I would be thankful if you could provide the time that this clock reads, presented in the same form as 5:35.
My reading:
1:49
